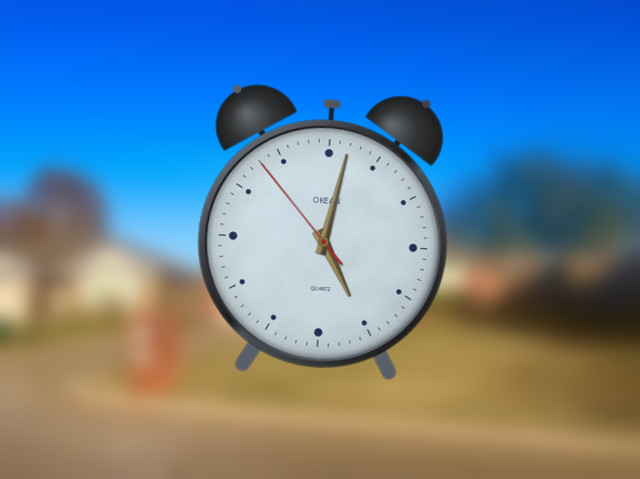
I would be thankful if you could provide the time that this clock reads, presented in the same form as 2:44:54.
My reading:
5:01:53
